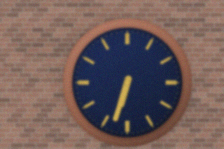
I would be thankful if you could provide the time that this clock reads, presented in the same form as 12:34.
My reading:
6:33
